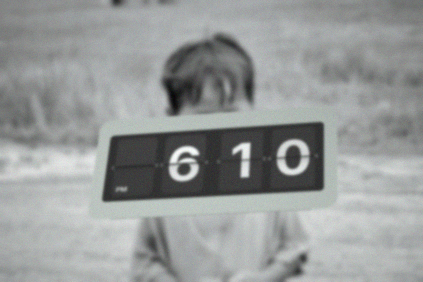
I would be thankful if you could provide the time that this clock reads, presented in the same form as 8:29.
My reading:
6:10
